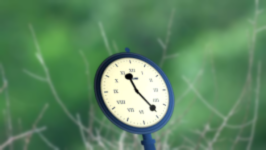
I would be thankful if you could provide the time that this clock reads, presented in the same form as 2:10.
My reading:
11:24
